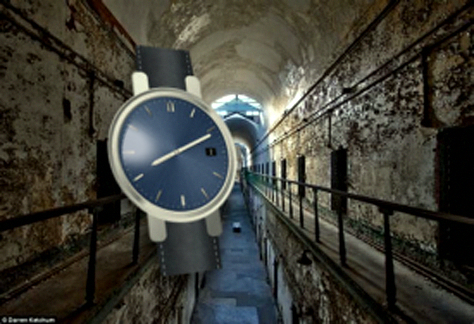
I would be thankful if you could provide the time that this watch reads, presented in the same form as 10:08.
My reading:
8:11
